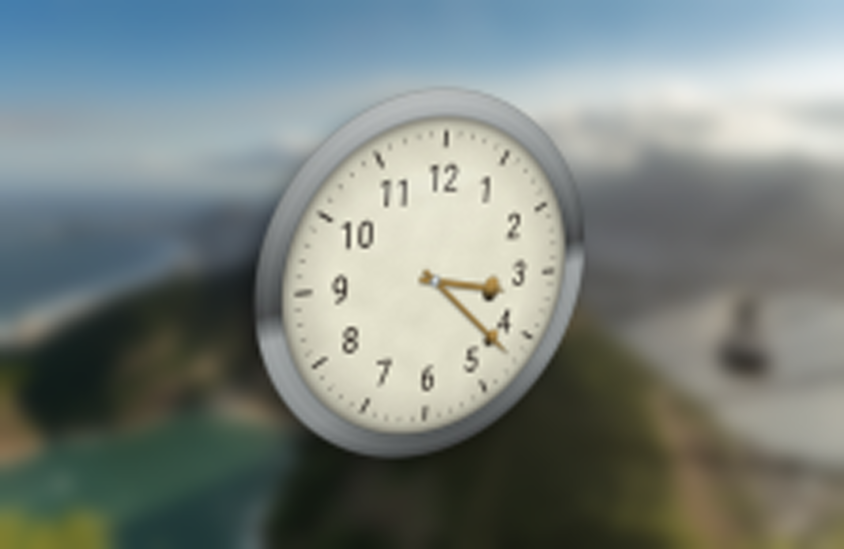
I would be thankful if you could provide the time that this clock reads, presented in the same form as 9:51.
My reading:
3:22
